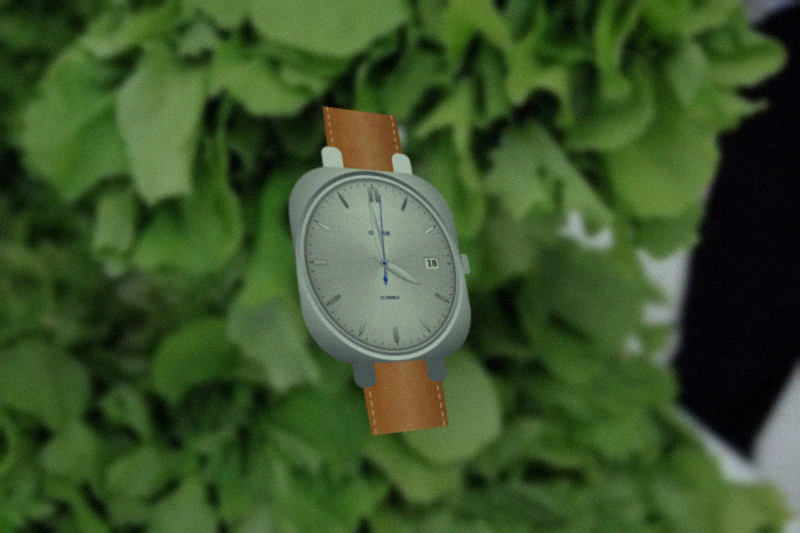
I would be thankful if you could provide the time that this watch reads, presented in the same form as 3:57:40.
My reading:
3:59:01
